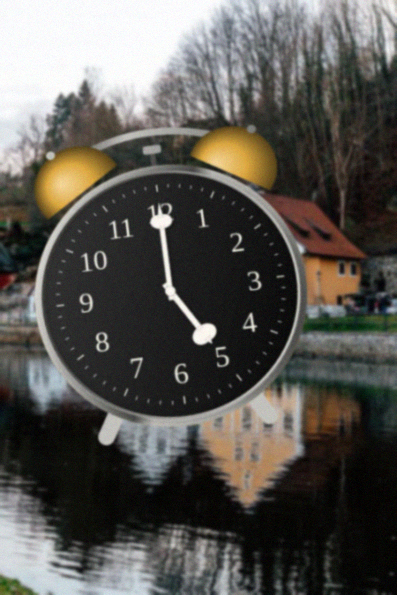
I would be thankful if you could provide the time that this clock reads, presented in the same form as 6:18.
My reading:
5:00
